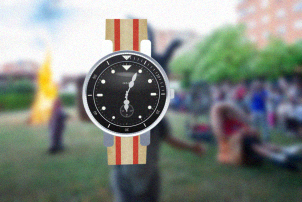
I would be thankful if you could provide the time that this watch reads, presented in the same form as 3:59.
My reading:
6:04
